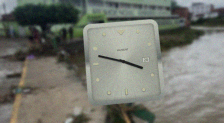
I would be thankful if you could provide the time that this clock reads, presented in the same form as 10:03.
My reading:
3:48
